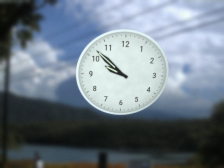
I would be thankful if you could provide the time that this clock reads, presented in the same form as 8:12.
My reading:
9:52
